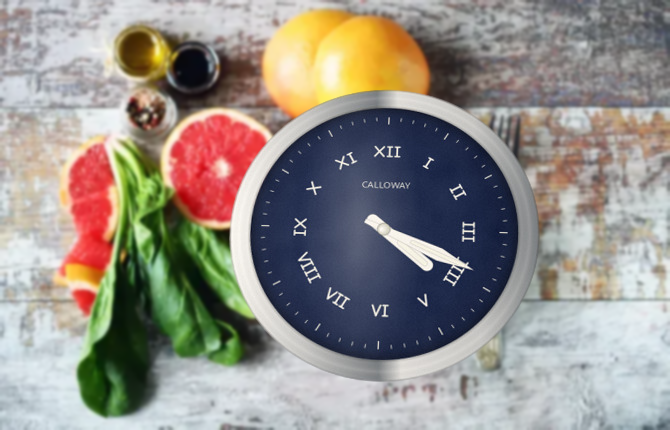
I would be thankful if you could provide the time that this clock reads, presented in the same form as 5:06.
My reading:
4:19
